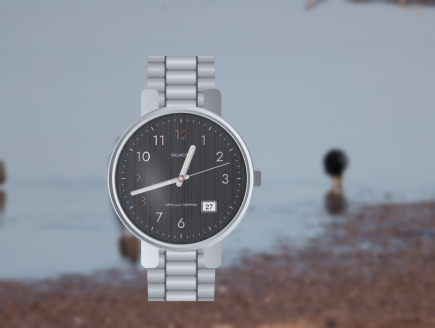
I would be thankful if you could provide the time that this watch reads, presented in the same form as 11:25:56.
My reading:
12:42:12
